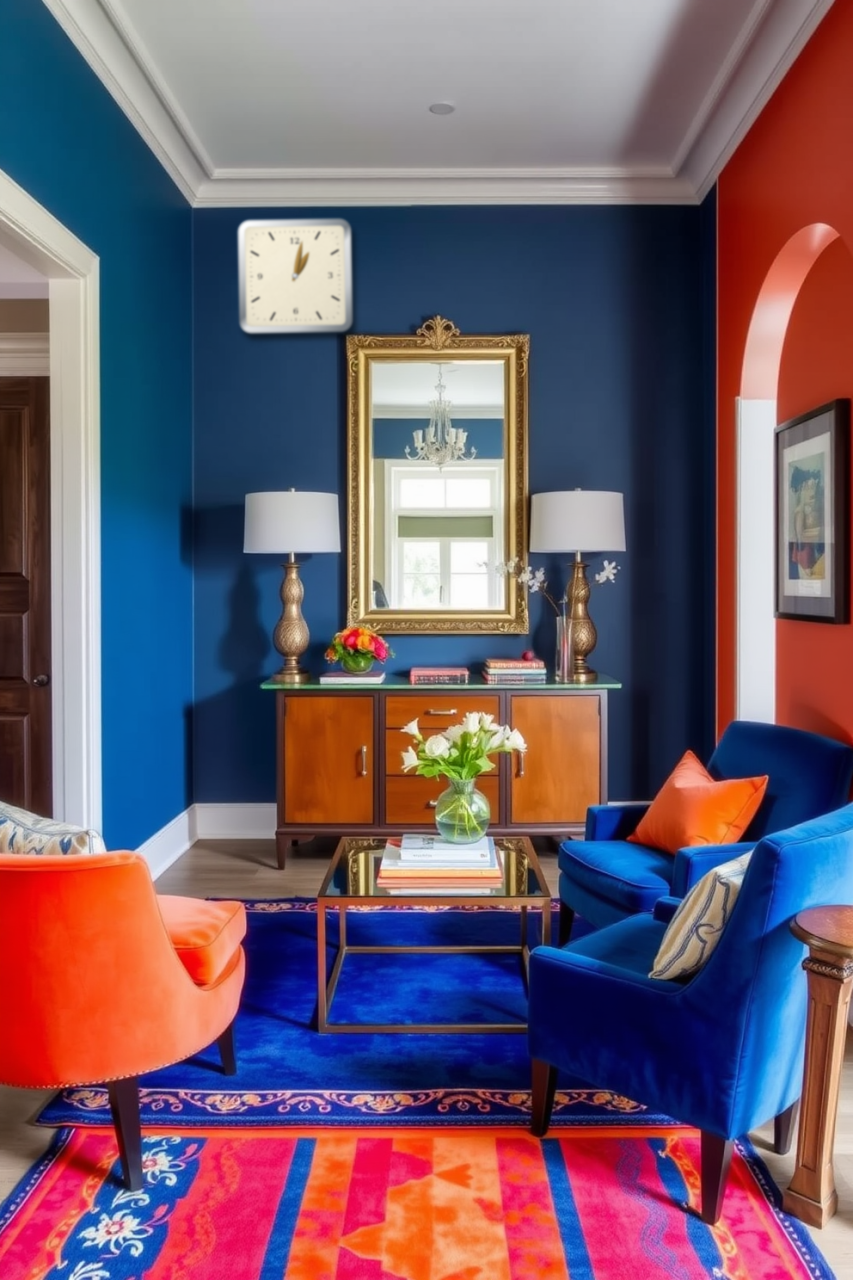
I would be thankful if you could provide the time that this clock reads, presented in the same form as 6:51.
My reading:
1:02
